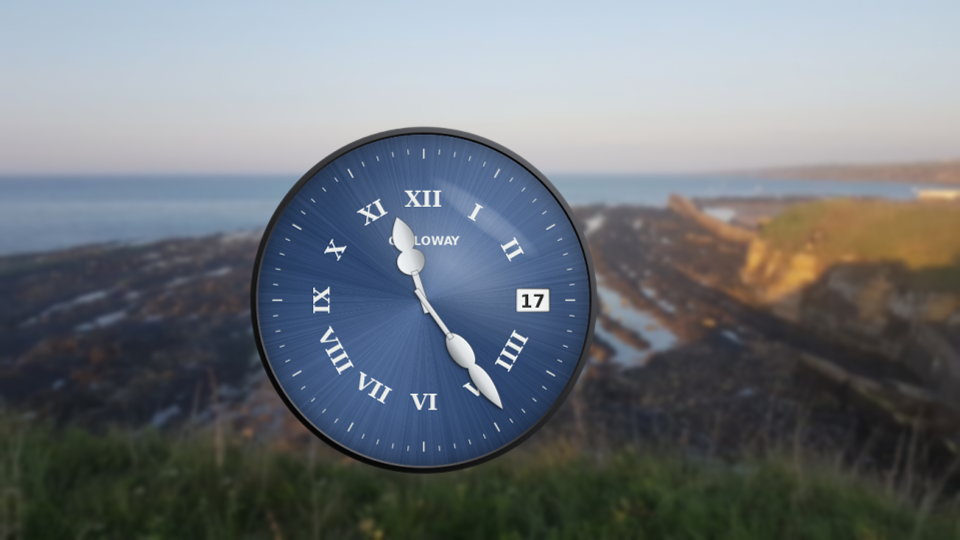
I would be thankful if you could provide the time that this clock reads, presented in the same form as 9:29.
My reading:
11:24
